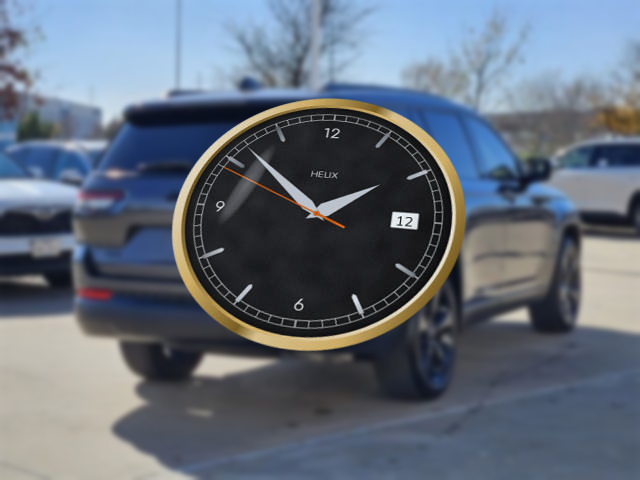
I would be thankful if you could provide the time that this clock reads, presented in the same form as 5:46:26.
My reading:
1:51:49
